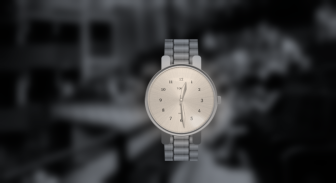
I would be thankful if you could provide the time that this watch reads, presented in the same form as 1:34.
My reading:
12:29
